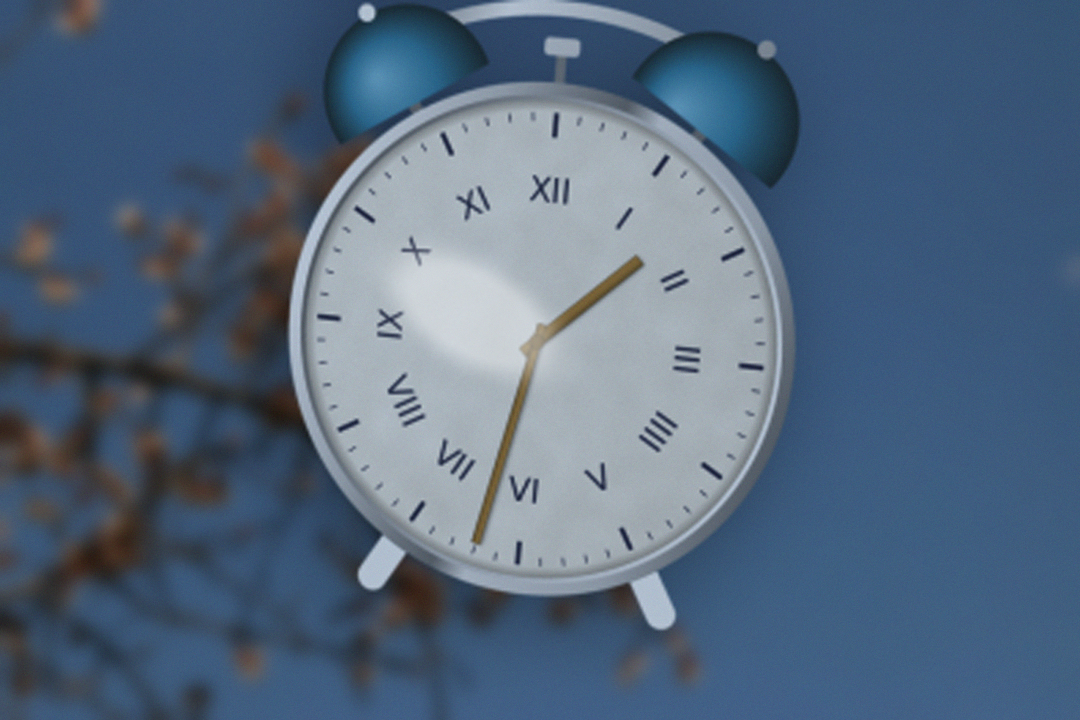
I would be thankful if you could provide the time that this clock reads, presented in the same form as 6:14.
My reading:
1:32
